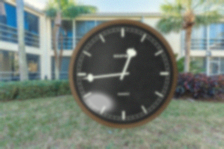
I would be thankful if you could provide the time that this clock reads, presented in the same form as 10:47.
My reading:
12:44
